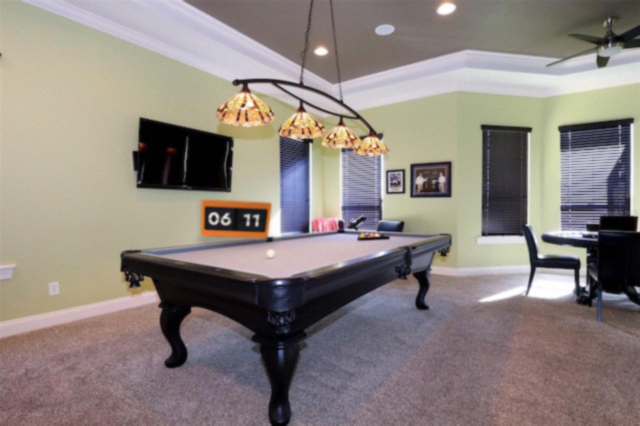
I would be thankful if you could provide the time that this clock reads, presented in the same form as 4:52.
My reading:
6:11
